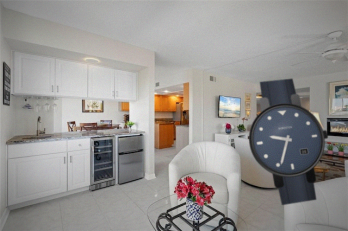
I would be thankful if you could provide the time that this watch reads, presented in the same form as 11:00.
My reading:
9:34
